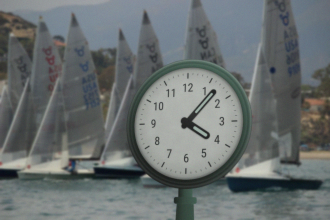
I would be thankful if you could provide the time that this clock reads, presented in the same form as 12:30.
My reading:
4:07
